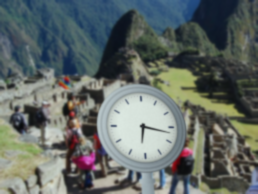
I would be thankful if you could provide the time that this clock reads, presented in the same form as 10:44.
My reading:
6:17
